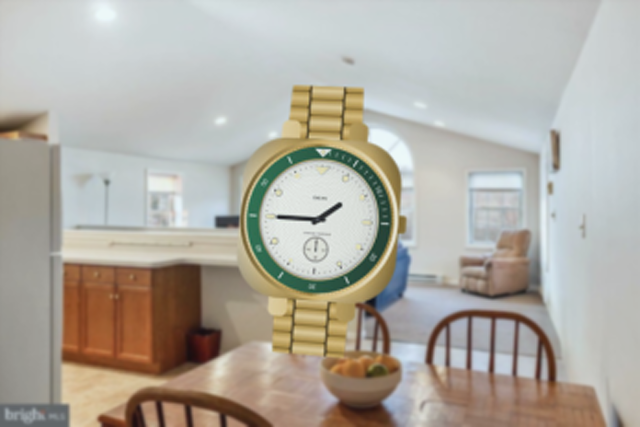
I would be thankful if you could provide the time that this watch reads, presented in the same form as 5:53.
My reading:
1:45
